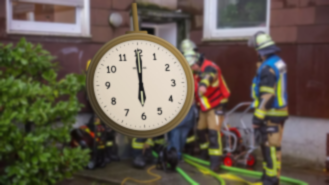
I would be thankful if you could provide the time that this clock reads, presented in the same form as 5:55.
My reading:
6:00
